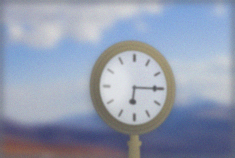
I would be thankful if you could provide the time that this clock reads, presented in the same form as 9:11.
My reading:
6:15
